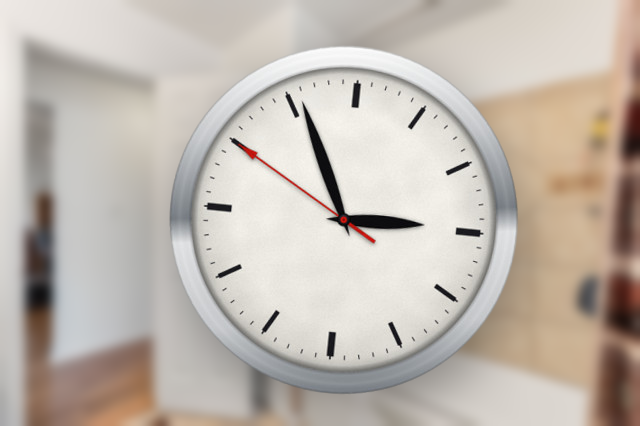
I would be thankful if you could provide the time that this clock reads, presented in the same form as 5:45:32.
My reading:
2:55:50
